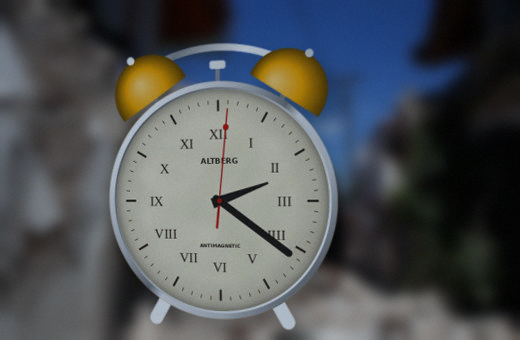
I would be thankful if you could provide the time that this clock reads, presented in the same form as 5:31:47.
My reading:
2:21:01
